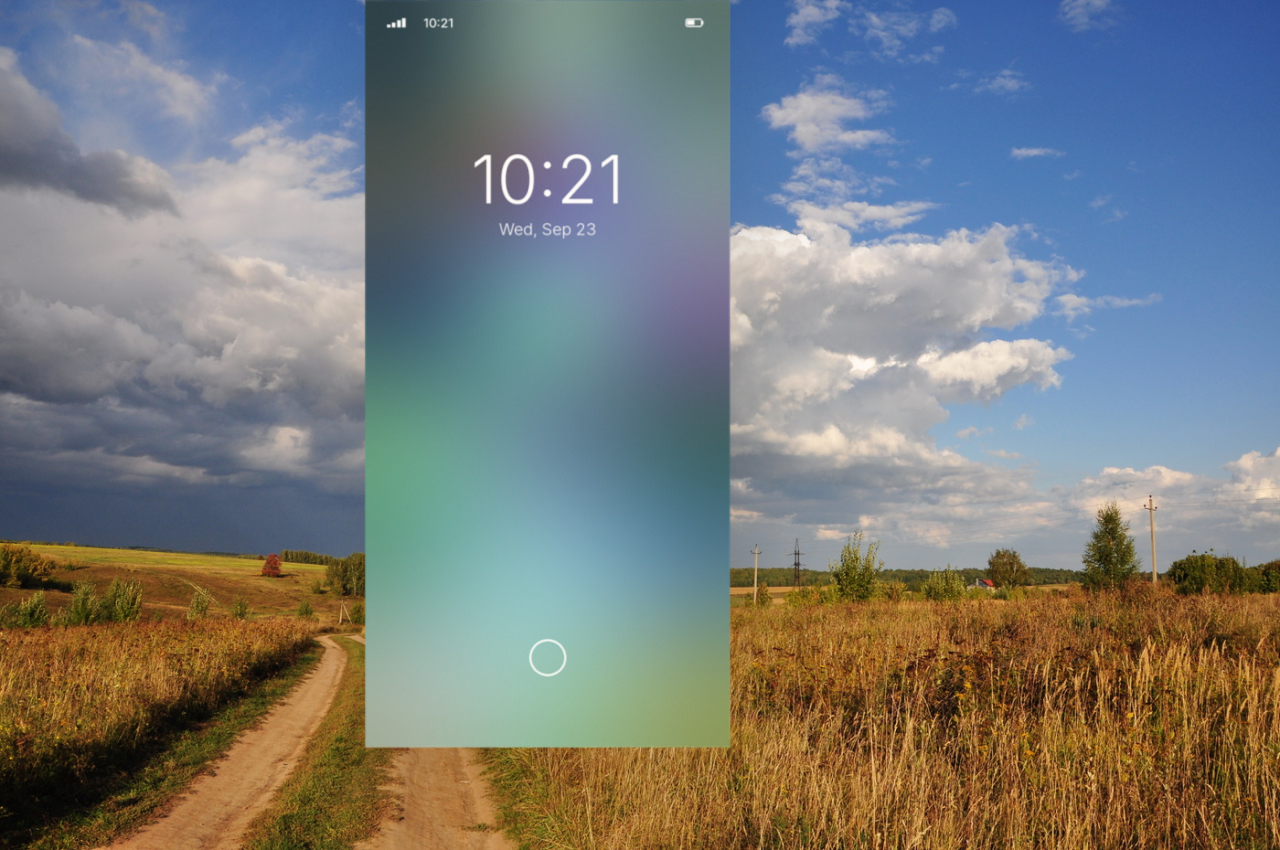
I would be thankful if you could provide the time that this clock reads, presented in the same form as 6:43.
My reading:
10:21
